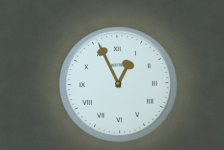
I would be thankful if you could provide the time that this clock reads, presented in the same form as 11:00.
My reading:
12:56
